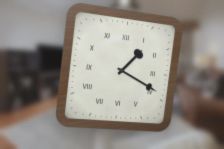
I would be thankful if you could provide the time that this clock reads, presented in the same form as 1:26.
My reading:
1:19
